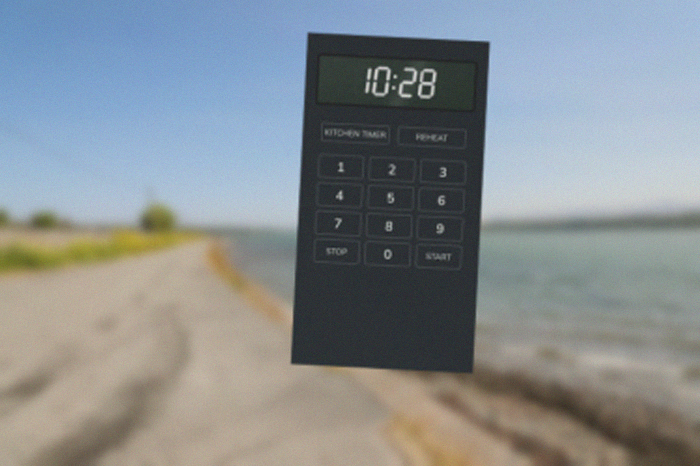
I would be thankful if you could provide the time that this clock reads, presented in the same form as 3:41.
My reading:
10:28
